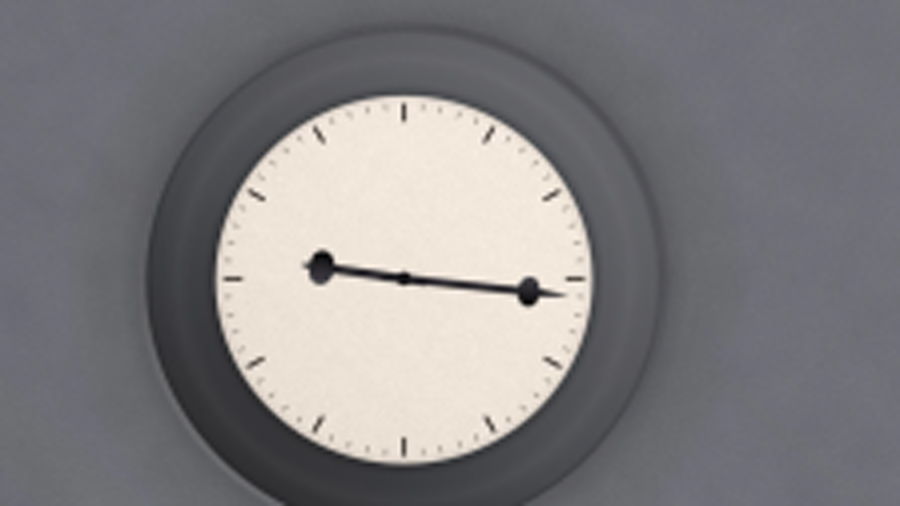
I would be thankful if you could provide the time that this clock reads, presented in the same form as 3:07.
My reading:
9:16
